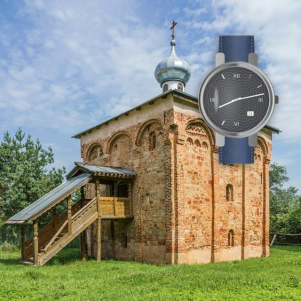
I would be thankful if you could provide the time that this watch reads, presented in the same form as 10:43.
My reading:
8:13
